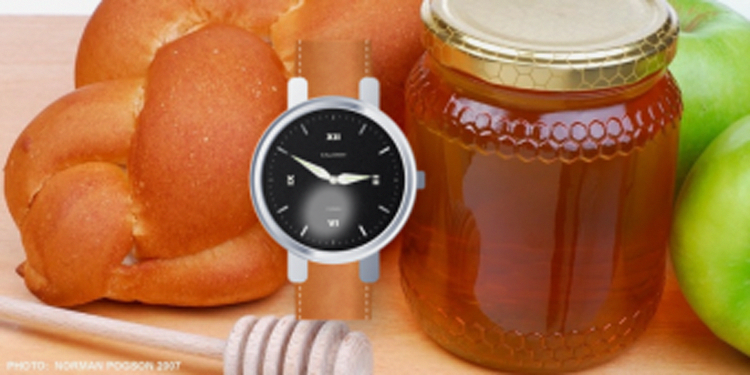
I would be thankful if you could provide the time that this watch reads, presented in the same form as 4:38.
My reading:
2:50
